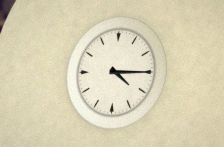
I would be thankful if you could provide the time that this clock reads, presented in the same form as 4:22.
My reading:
4:15
